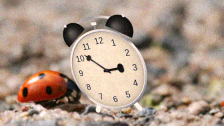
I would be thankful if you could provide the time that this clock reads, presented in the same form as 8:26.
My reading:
2:52
